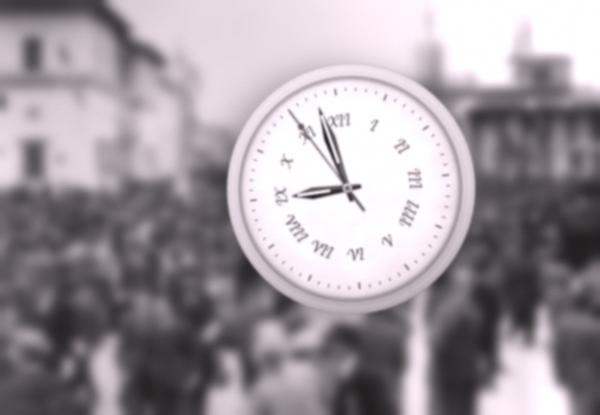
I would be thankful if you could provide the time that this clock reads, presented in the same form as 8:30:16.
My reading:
8:57:55
